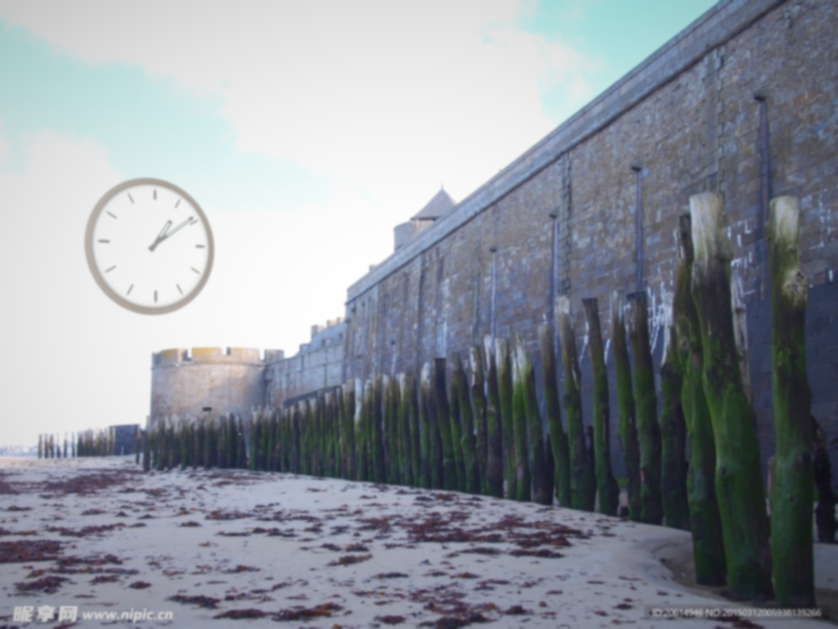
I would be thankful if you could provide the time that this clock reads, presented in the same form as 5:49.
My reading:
1:09
